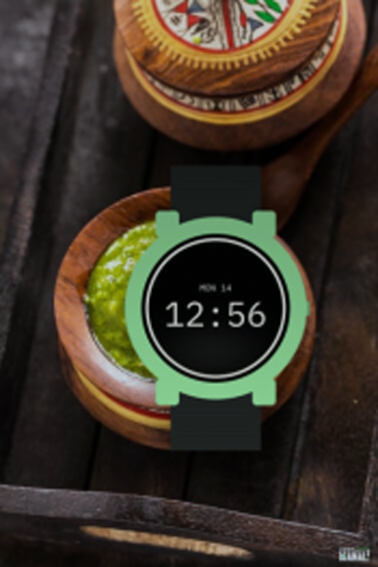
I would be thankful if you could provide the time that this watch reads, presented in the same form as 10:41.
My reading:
12:56
